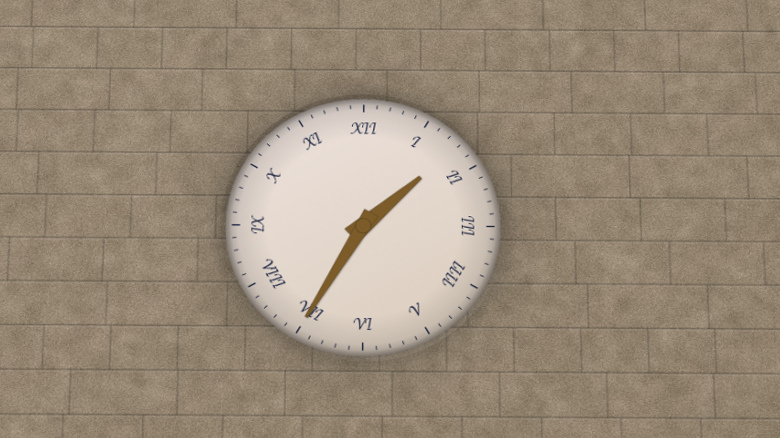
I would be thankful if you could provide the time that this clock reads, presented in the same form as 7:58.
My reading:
1:35
